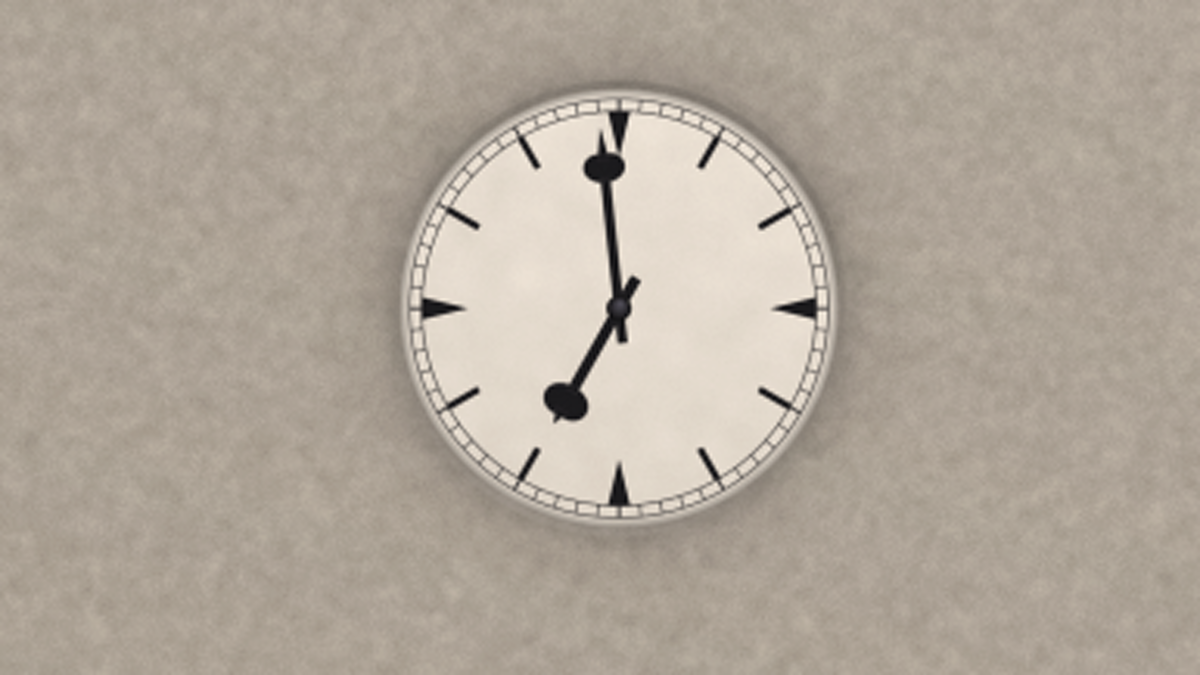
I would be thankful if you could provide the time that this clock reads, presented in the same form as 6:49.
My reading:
6:59
